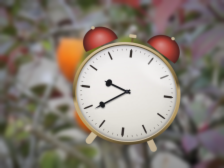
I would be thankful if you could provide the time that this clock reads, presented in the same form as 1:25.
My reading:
9:39
